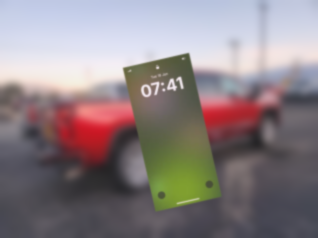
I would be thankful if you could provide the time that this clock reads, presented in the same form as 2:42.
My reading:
7:41
